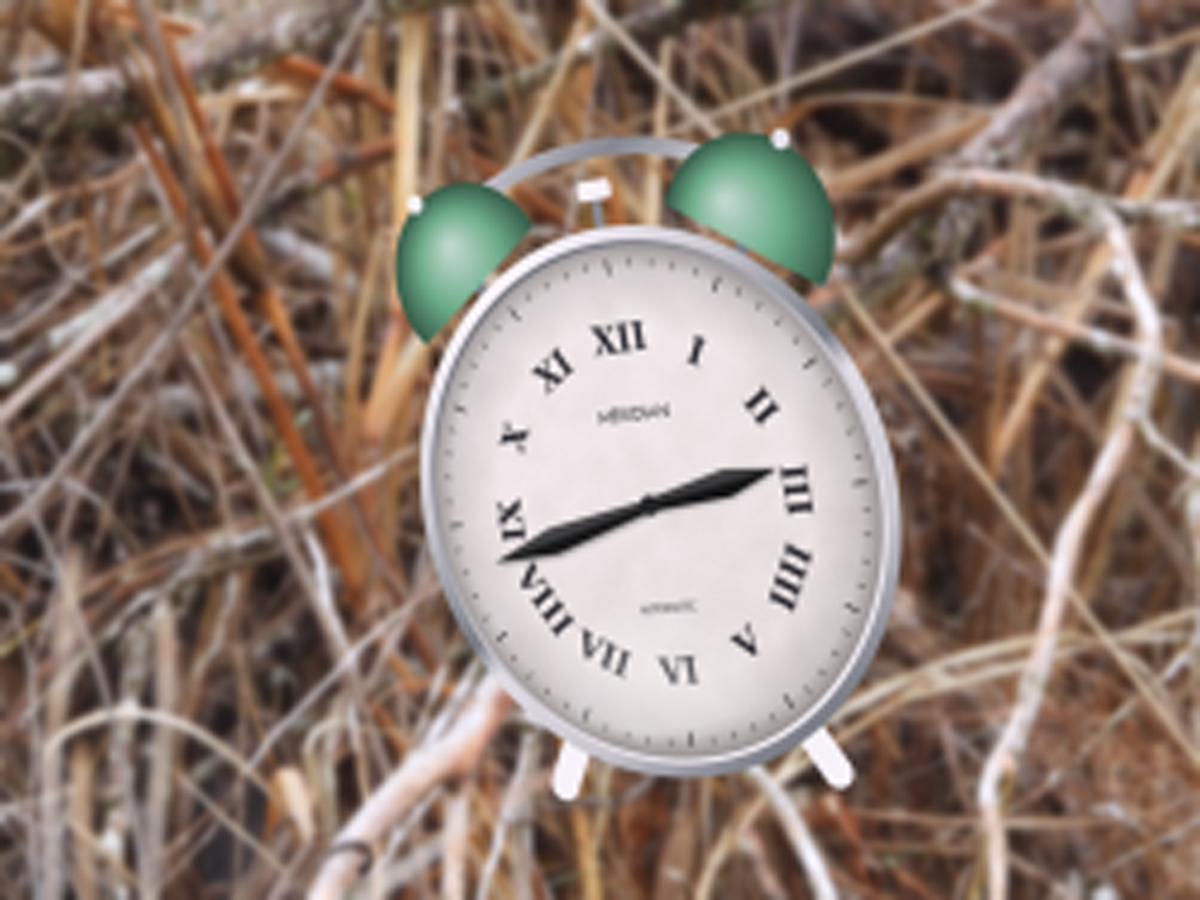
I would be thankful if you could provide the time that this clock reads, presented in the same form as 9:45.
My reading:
2:43
